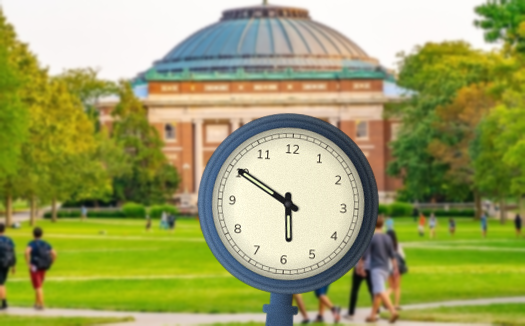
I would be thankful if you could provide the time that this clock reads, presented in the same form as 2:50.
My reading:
5:50
